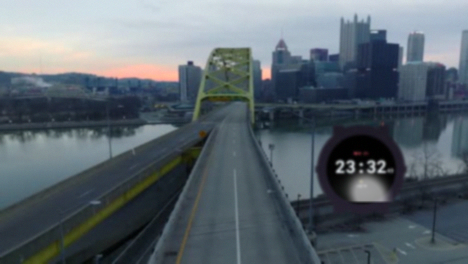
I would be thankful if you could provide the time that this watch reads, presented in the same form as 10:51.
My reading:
23:32
